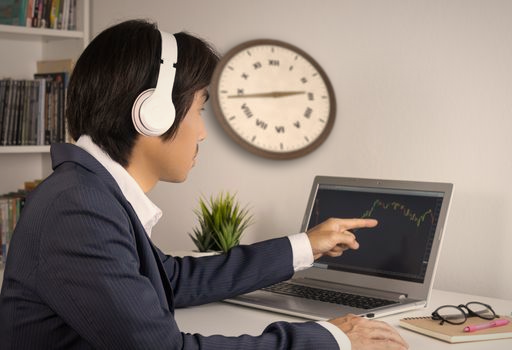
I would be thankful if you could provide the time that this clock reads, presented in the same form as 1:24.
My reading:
2:44
